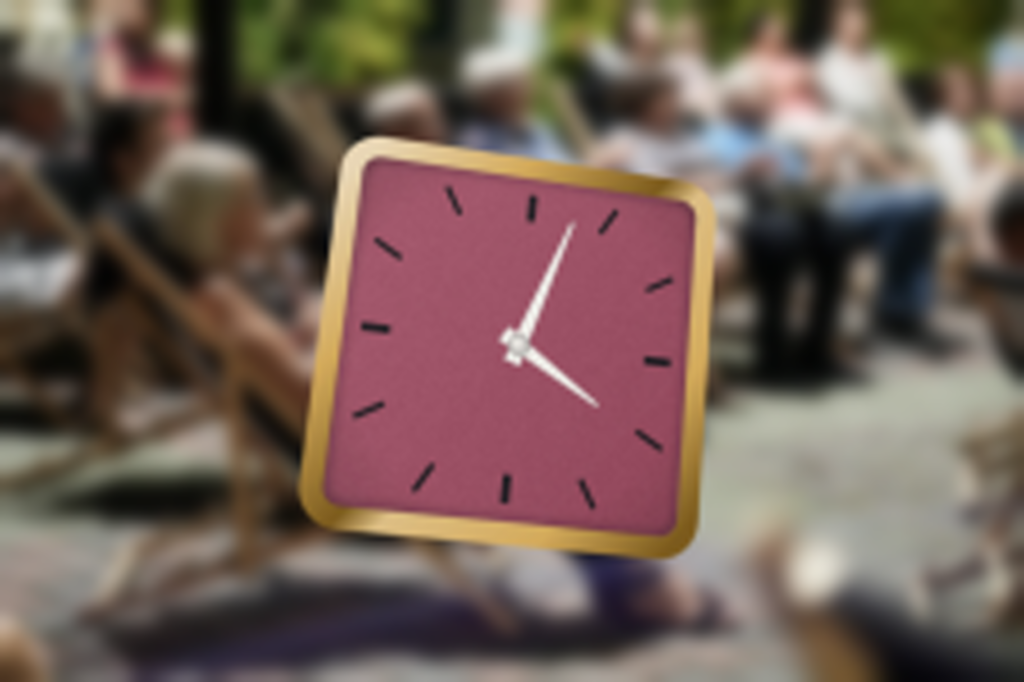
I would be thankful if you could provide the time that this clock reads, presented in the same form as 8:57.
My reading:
4:03
